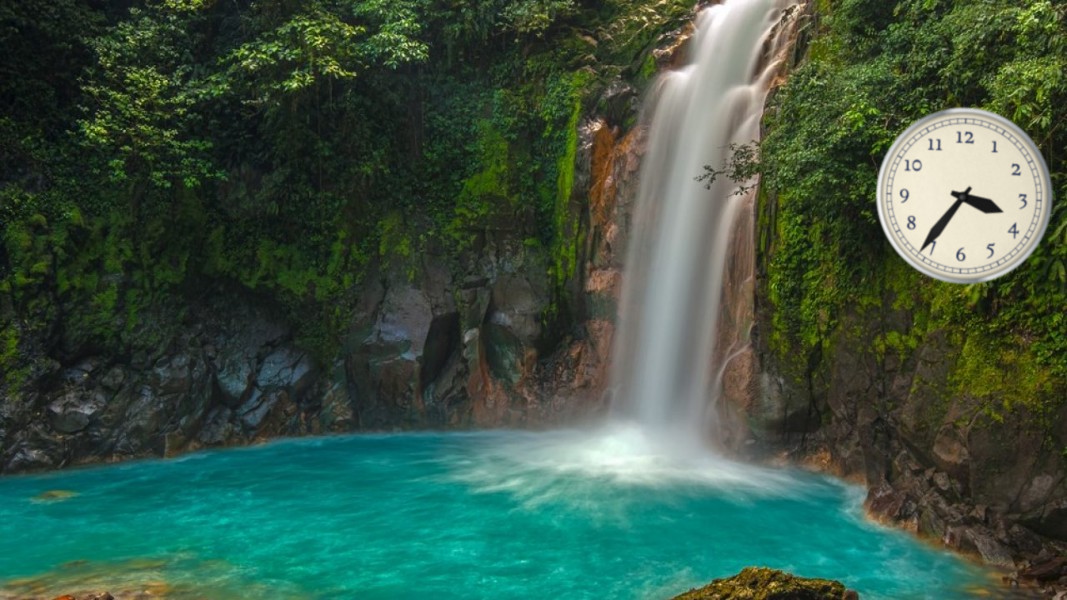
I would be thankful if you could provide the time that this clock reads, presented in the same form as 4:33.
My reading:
3:36
